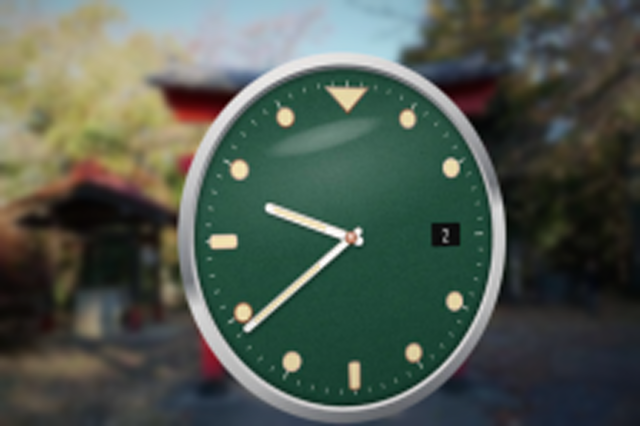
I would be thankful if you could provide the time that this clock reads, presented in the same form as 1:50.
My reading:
9:39
